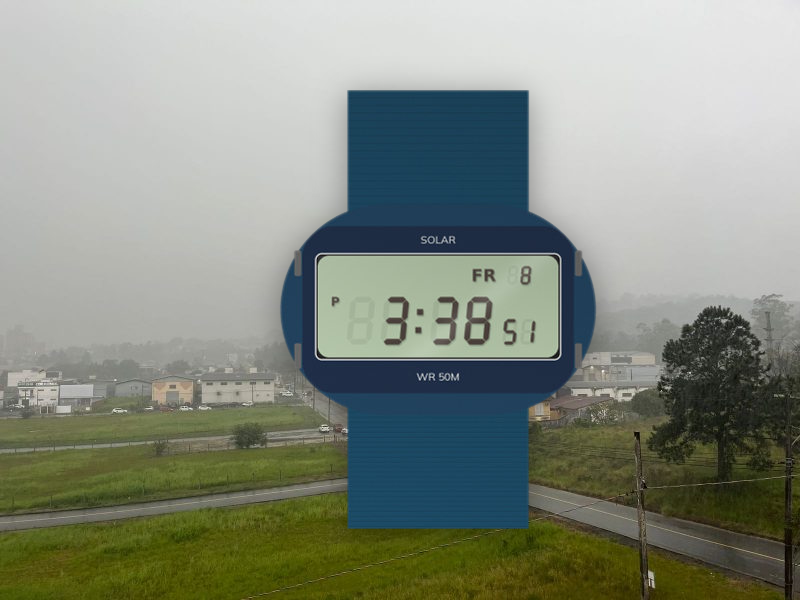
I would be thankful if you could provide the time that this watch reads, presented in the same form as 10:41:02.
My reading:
3:38:51
